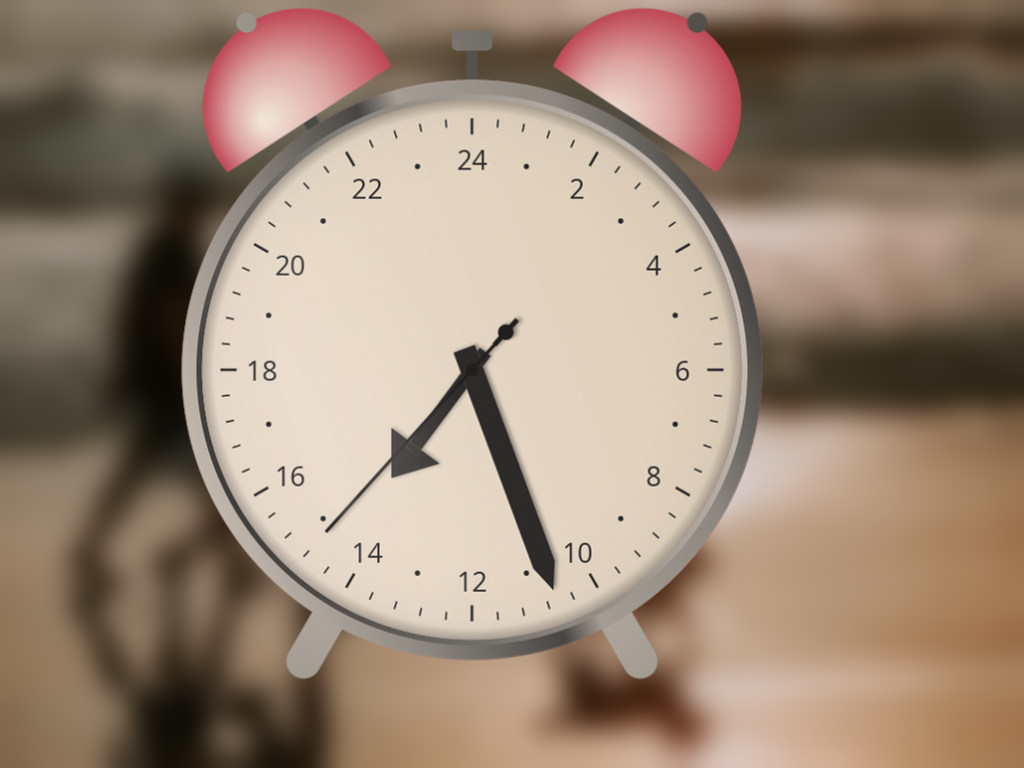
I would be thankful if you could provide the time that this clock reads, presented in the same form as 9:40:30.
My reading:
14:26:37
